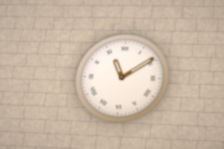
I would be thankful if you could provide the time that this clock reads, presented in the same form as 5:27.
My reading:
11:09
